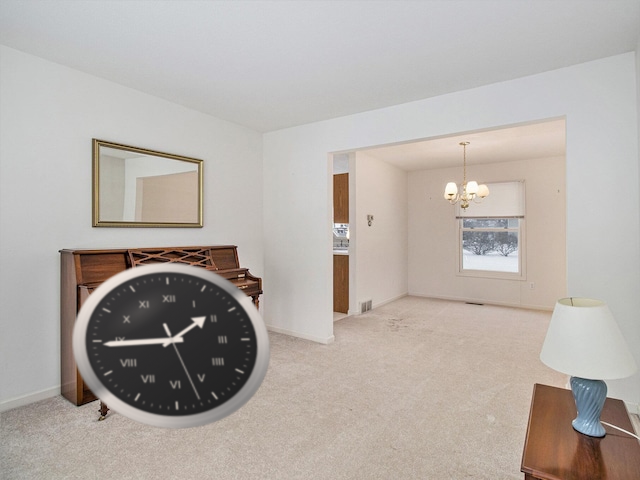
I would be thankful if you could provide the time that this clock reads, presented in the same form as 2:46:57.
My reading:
1:44:27
